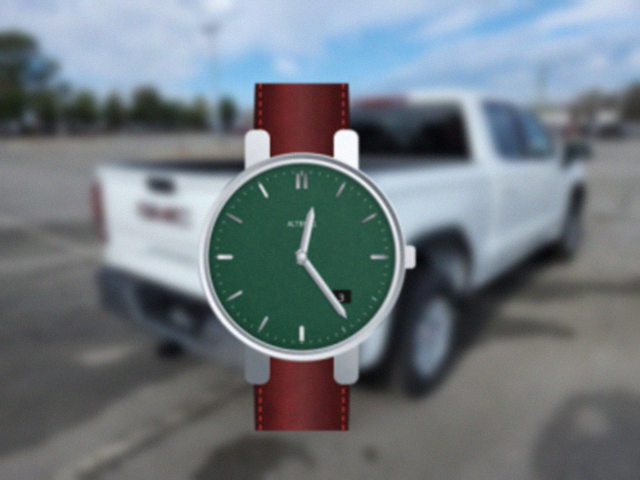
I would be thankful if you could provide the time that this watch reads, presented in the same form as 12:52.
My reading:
12:24
